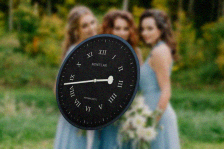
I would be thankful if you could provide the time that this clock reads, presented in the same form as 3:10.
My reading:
2:43
